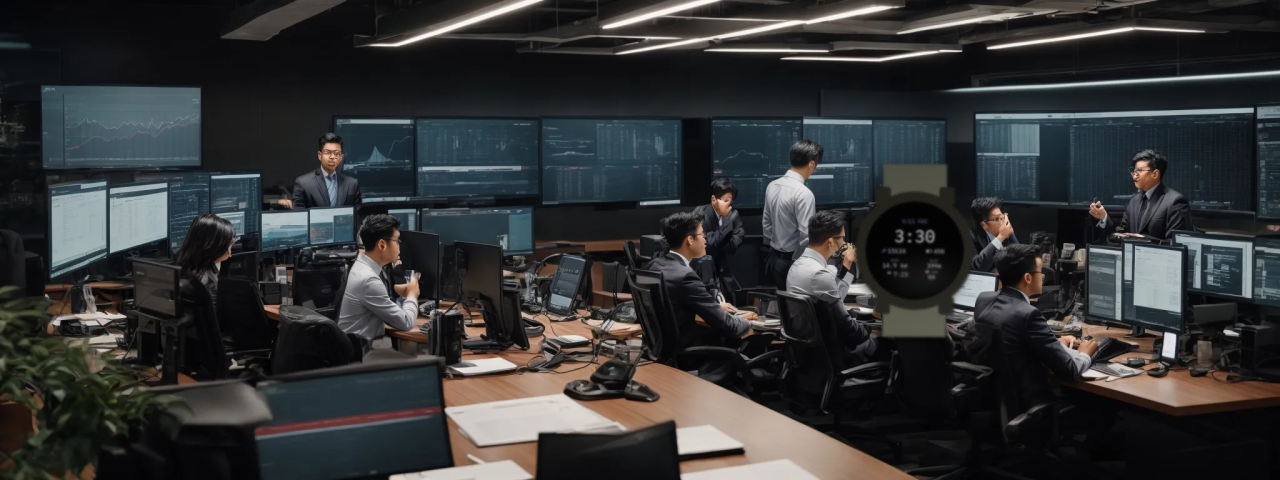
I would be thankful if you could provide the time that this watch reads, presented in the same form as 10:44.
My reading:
3:30
